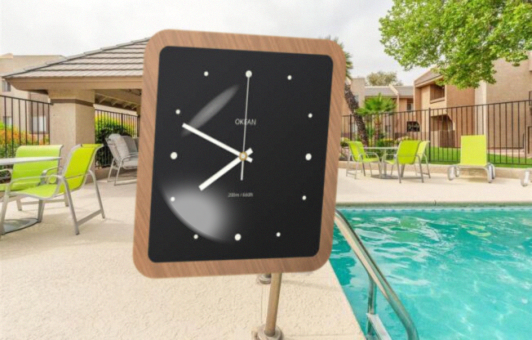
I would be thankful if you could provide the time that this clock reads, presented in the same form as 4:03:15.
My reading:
7:49:00
